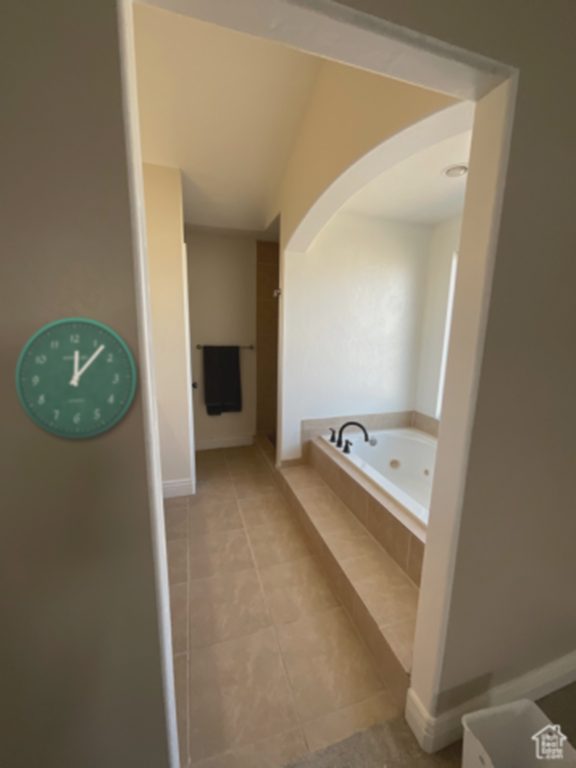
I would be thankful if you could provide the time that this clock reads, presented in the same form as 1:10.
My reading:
12:07
